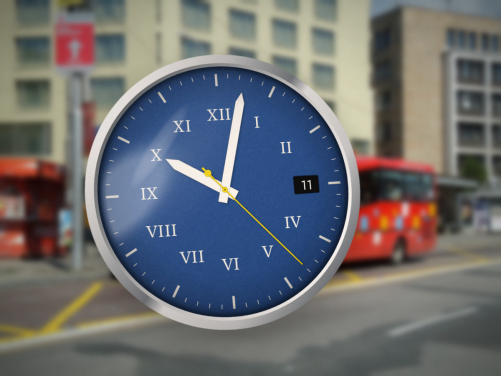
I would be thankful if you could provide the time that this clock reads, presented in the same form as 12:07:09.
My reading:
10:02:23
